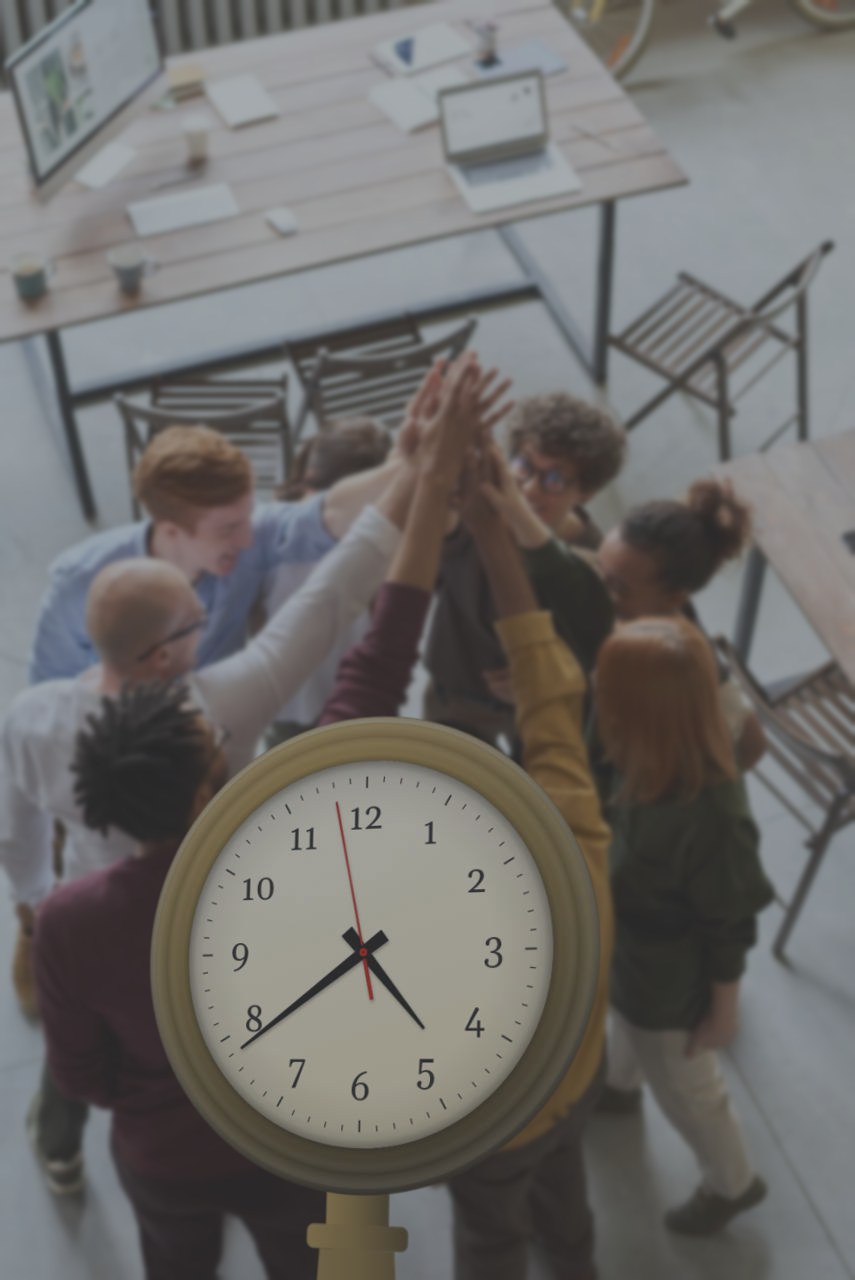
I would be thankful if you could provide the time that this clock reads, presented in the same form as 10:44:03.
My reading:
4:38:58
